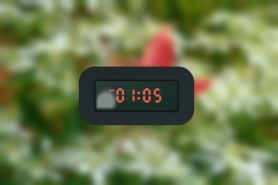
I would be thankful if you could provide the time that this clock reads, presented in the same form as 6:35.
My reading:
1:05
